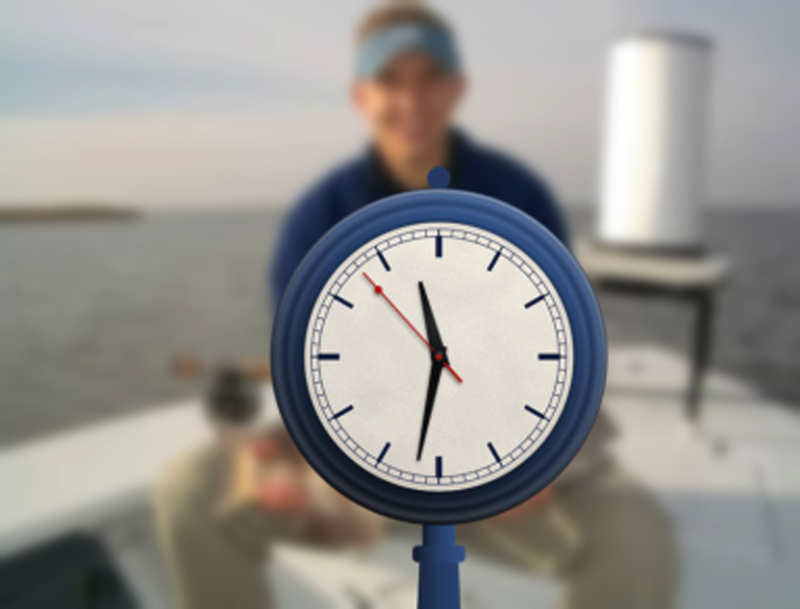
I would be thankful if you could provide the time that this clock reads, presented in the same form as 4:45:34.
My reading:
11:31:53
